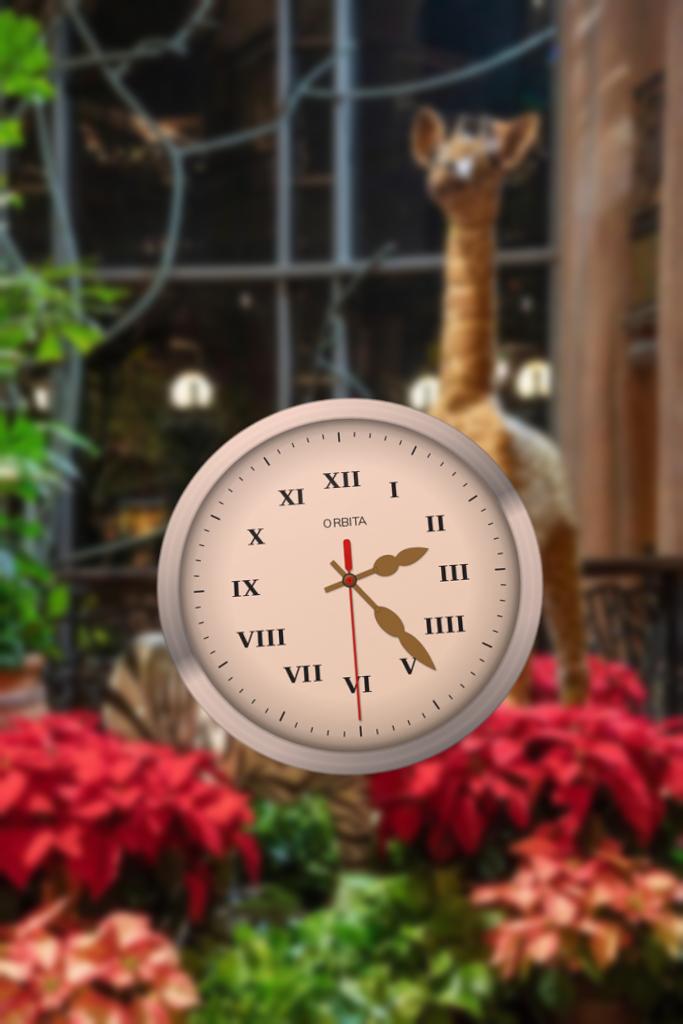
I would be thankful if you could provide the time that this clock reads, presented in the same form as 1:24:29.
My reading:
2:23:30
